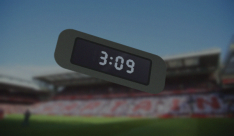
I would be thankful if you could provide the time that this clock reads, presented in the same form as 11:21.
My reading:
3:09
